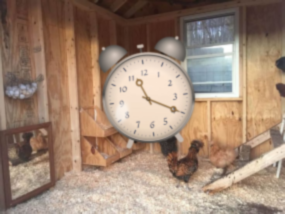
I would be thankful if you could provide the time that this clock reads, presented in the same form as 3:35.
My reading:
11:20
